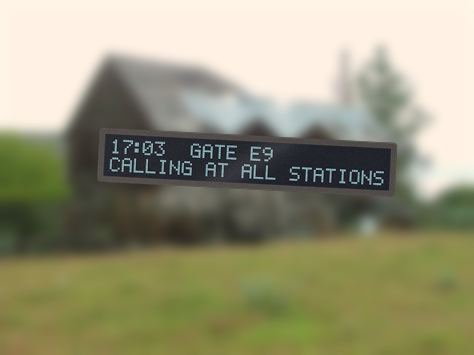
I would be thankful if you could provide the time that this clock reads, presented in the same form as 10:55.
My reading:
17:03
